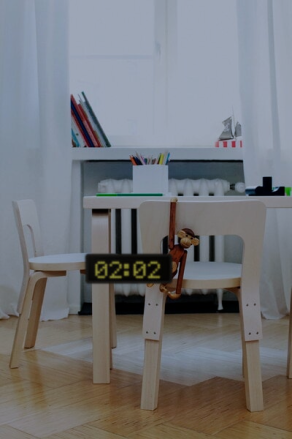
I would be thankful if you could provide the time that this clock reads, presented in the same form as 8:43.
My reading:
2:02
